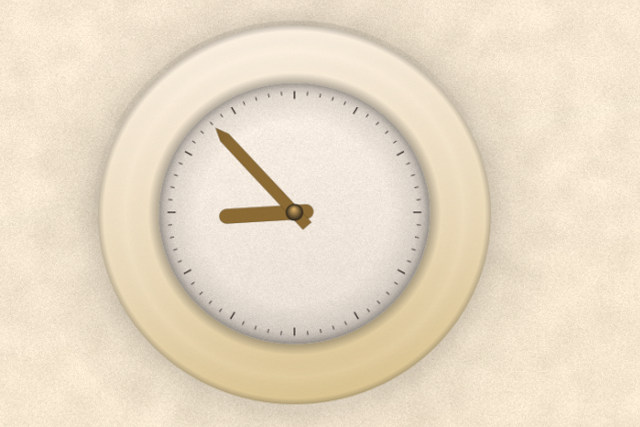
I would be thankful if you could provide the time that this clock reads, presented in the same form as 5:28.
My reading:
8:53
